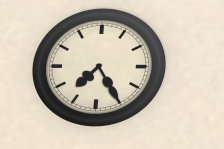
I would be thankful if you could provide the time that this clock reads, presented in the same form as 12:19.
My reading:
7:25
